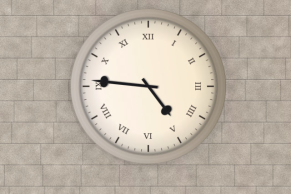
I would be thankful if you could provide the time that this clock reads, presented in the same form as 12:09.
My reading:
4:46
